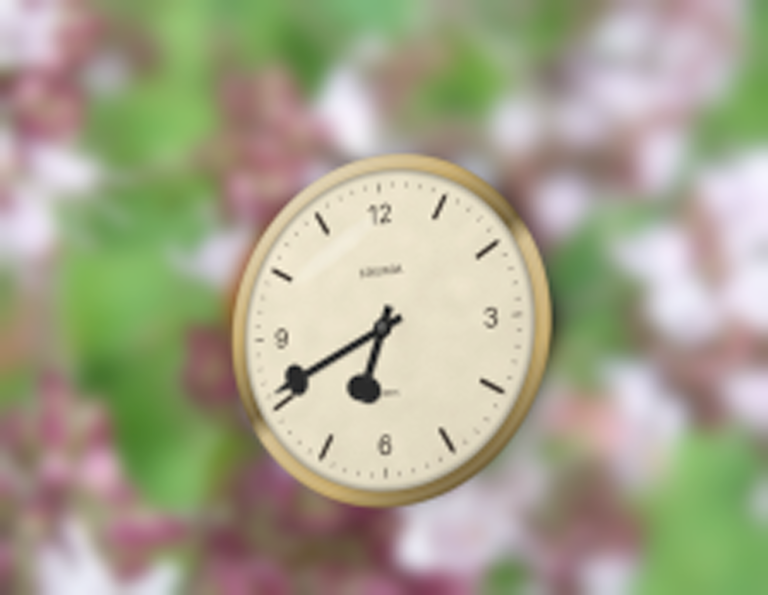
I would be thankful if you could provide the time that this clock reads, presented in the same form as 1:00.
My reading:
6:41
